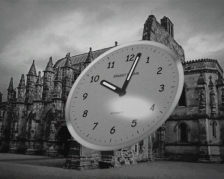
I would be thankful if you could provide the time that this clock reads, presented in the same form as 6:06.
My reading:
10:02
